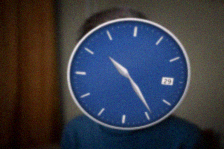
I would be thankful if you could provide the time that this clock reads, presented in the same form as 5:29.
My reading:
10:24
